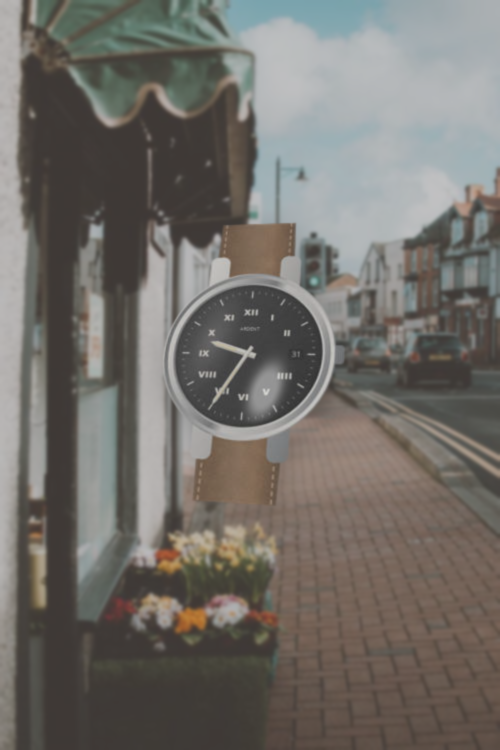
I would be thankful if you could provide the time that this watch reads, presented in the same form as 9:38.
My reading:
9:35
